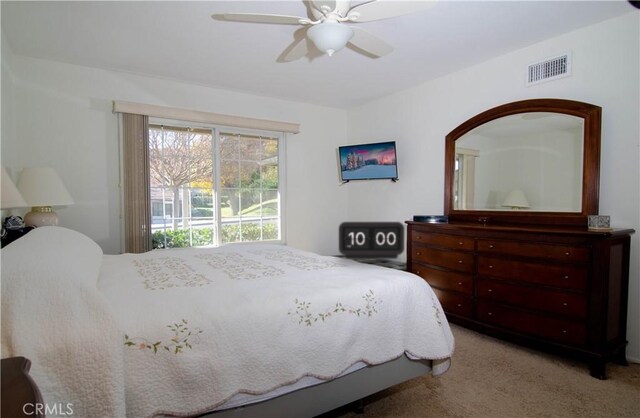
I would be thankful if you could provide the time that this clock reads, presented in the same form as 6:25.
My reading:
10:00
